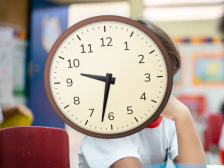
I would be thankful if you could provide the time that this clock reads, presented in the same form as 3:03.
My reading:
9:32
